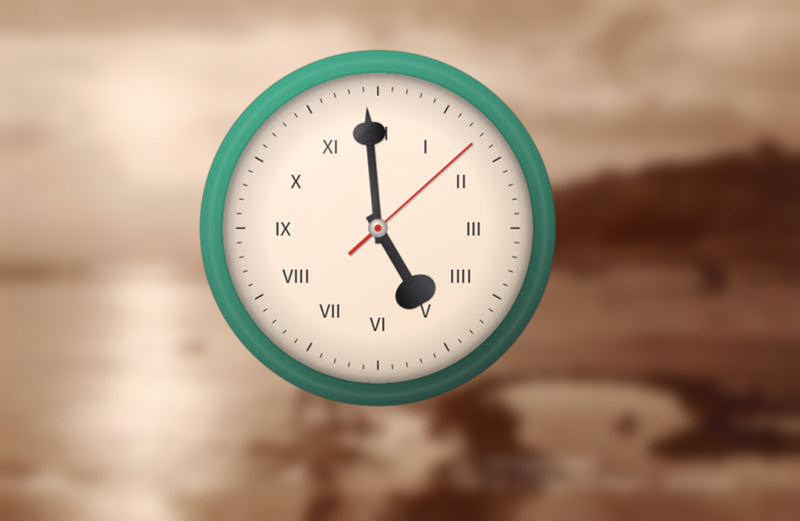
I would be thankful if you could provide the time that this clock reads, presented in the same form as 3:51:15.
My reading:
4:59:08
